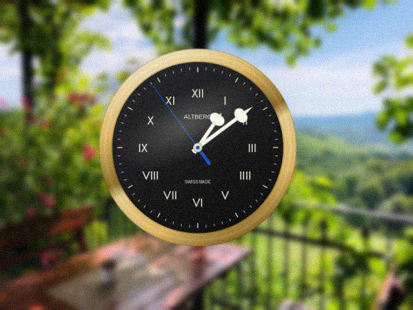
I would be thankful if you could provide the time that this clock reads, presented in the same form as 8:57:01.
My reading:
1:08:54
